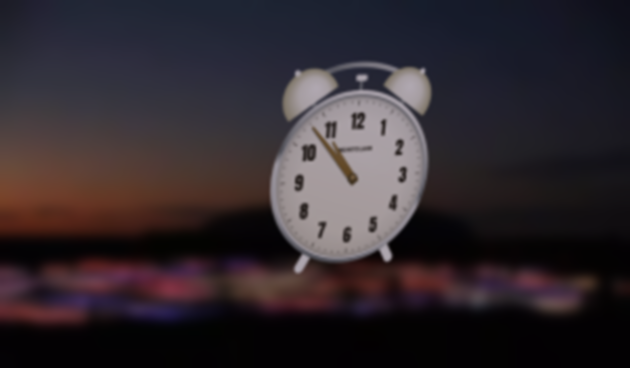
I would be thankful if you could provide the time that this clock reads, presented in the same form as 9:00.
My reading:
10:53
